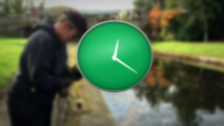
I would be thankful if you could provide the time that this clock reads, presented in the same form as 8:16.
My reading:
12:21
